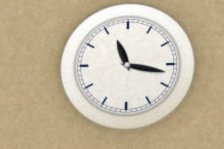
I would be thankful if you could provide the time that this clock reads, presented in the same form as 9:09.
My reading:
11:17
